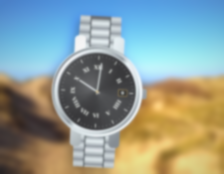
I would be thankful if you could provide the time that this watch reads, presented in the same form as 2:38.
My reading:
10:01
